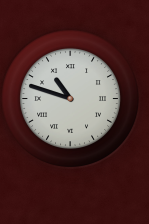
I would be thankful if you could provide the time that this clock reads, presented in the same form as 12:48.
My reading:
10:48
